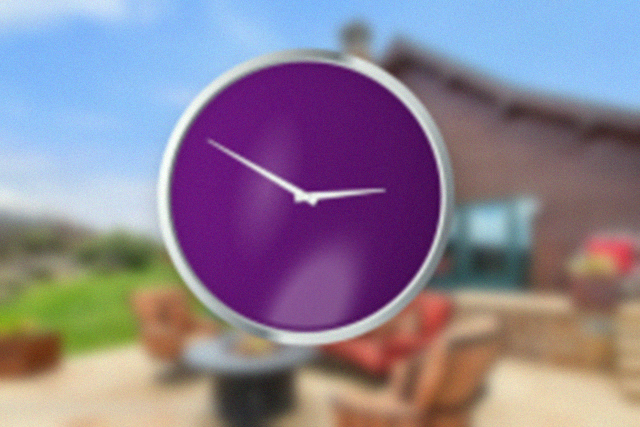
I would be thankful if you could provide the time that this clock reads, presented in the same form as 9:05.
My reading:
2:50
